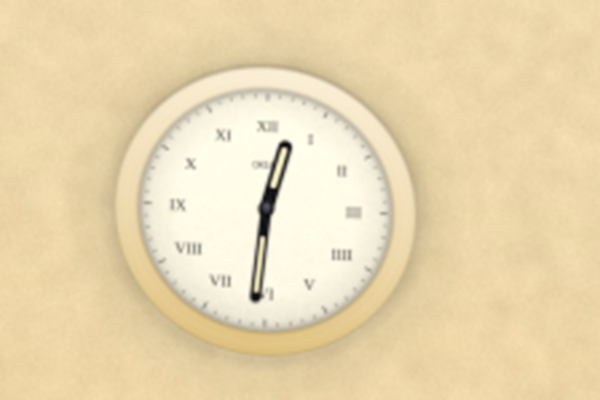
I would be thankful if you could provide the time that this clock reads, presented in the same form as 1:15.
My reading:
12:31
